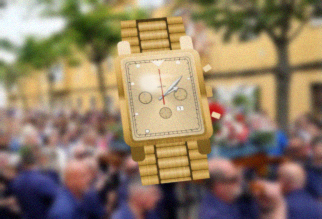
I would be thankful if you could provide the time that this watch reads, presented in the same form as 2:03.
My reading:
2:08
